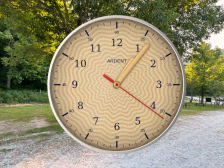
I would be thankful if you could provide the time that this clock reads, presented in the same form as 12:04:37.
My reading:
1:06:21
